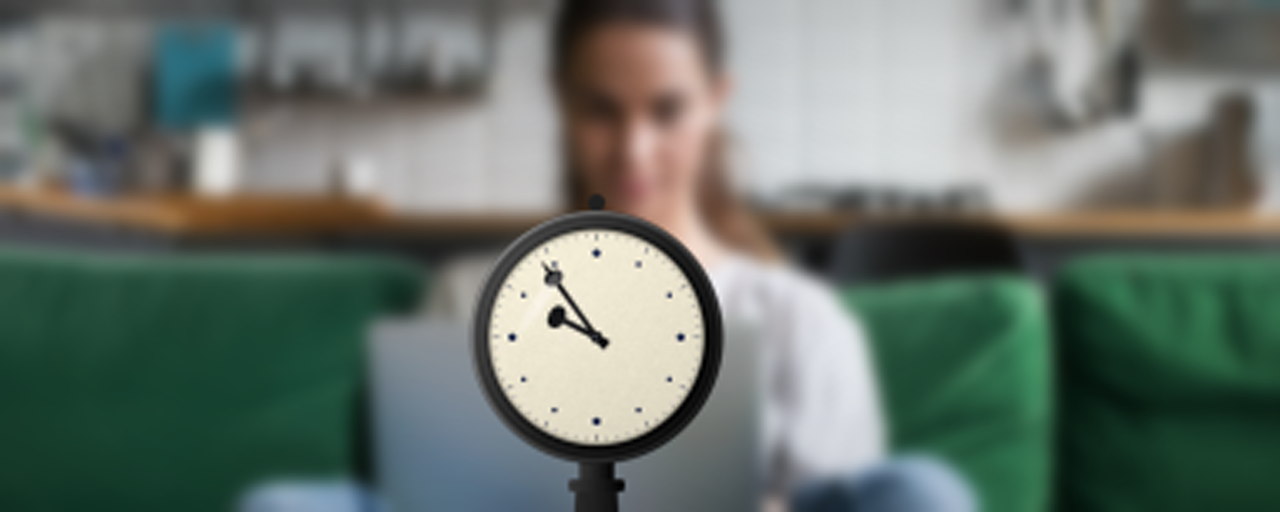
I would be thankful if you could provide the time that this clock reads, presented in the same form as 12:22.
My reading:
9:54
